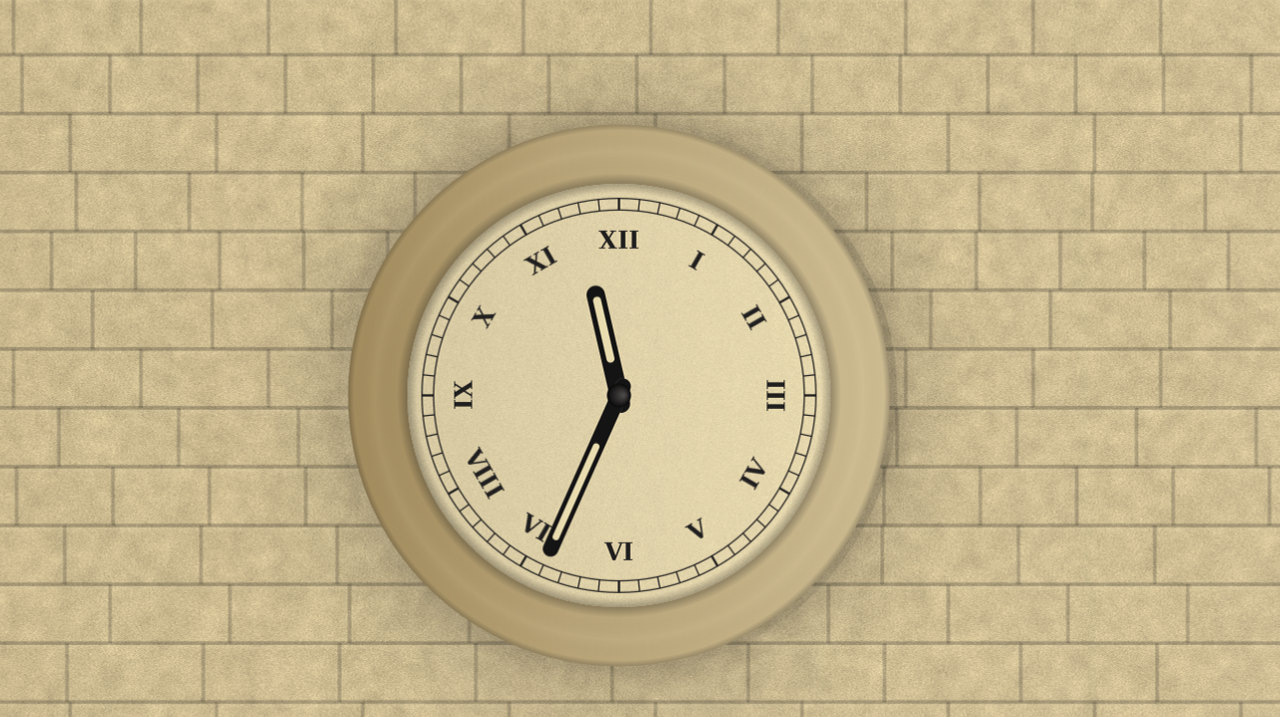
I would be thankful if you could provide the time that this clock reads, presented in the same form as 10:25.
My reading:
11:34
